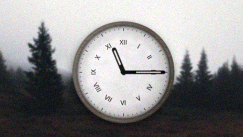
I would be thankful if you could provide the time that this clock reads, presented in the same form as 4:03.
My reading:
11:15
